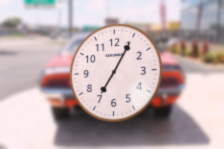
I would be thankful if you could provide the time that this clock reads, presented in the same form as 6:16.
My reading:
7:05
